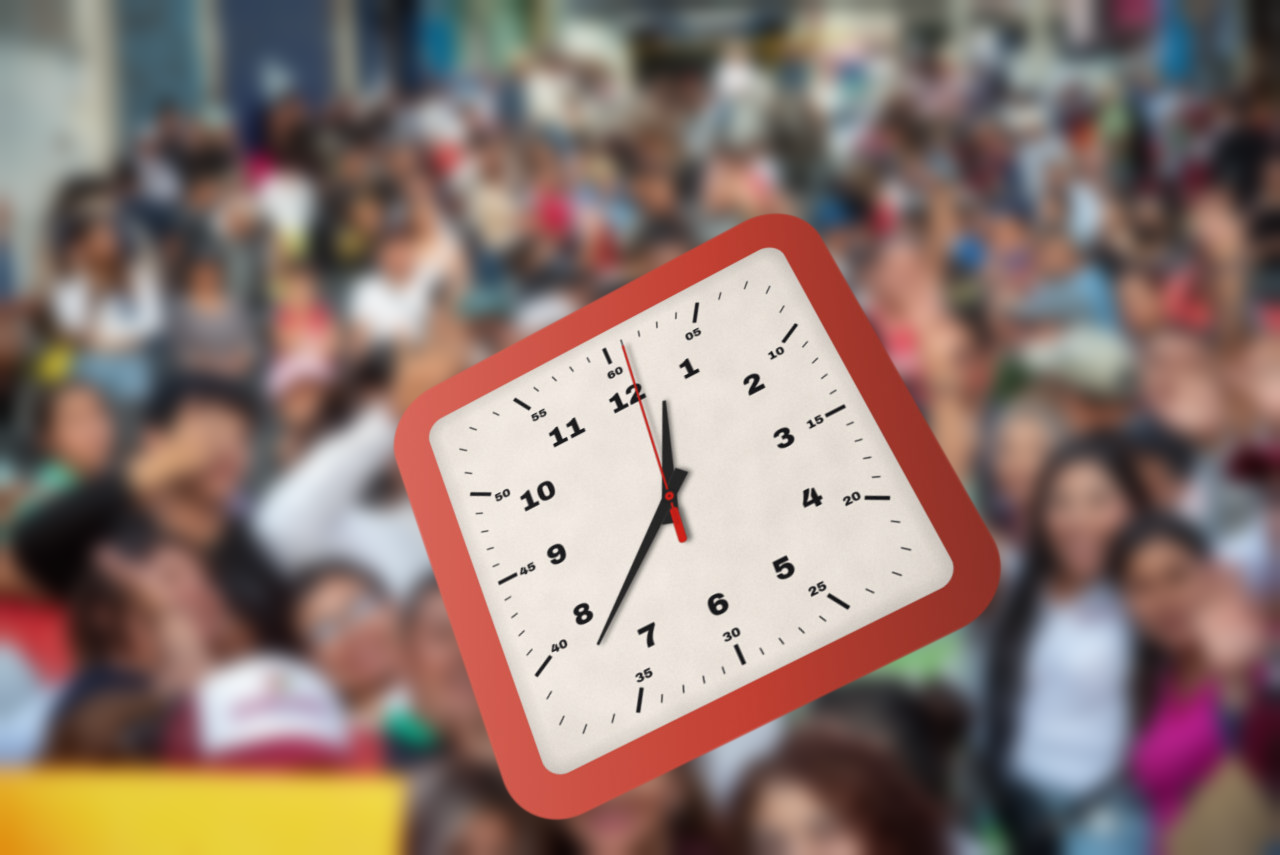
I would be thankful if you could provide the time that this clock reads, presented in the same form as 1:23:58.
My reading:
12:38:01
